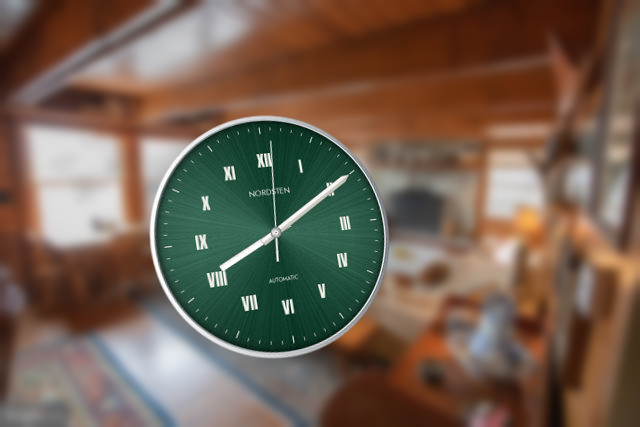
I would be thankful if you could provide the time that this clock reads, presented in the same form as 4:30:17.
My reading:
8:10:01
